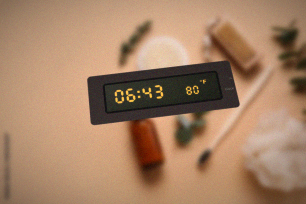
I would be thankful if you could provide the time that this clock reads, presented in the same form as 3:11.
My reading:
6:43
